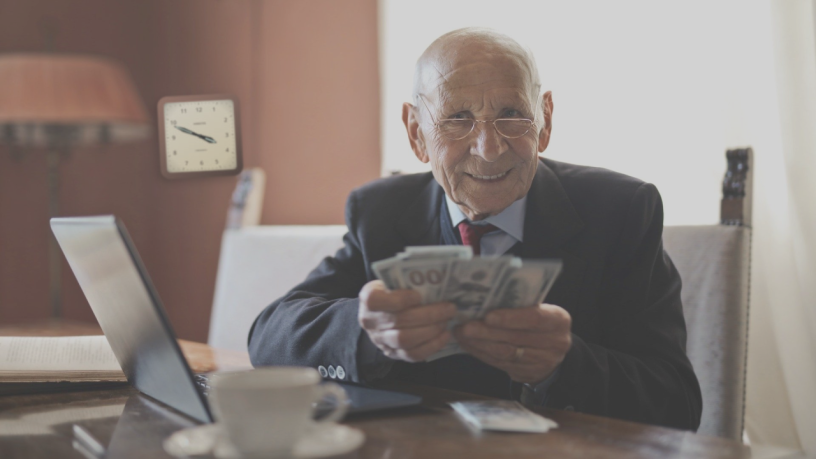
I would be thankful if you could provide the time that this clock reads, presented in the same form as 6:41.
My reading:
3:49
